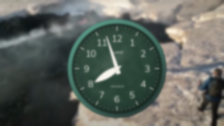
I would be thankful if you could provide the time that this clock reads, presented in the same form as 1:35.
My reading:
7:57
